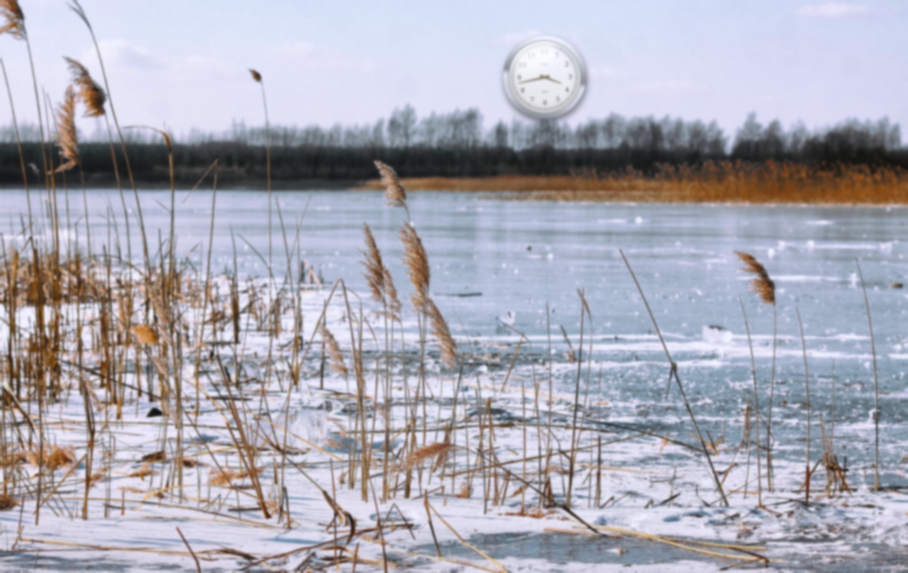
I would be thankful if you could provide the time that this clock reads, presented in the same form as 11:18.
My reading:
3:43
